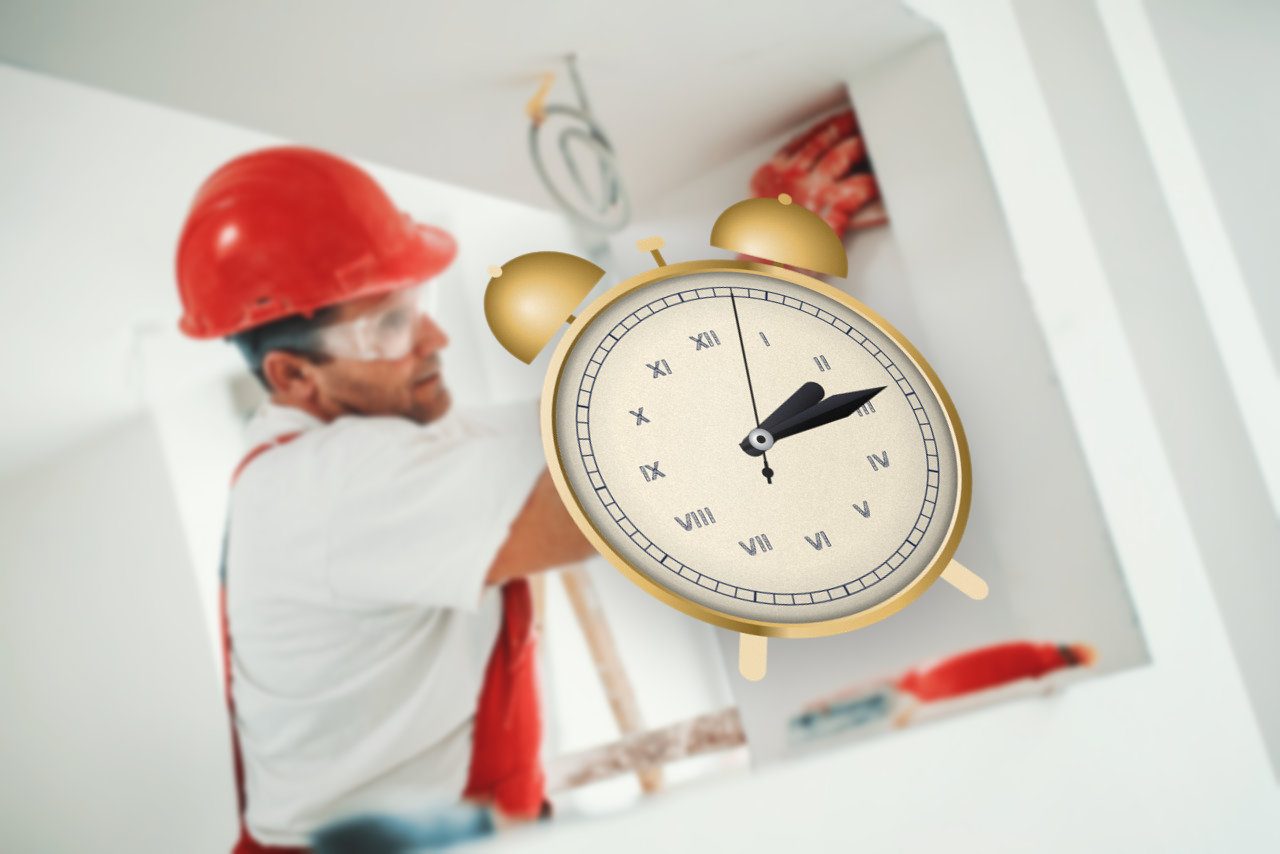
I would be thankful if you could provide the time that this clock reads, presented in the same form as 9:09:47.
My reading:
2:14:03
